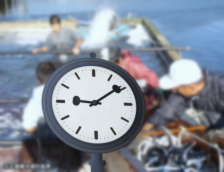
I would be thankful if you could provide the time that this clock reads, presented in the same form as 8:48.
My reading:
9:09
